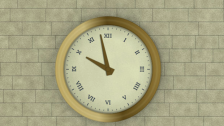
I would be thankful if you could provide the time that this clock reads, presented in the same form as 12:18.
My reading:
9:58
